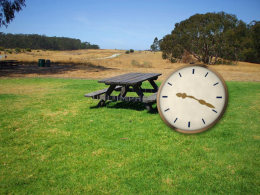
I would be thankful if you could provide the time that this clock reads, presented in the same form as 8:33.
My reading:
9:19
